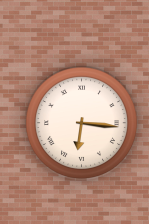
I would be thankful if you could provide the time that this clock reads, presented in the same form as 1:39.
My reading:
6:16
